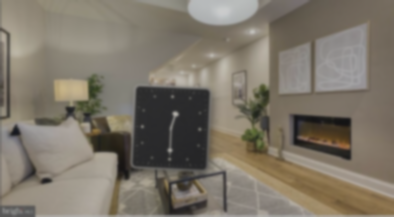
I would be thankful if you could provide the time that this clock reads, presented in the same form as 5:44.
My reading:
12:30
